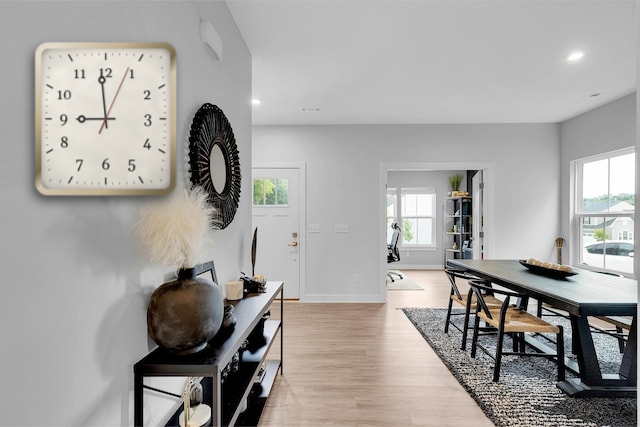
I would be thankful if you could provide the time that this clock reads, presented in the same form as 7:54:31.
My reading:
8:59:04
